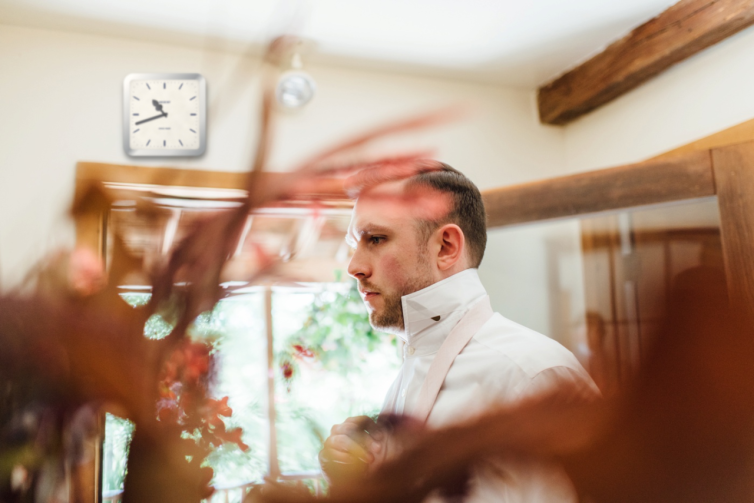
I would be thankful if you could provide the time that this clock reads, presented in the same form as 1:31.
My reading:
10:42
